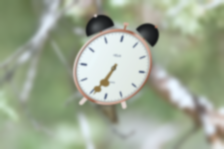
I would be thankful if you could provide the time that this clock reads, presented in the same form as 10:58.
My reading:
6:34
